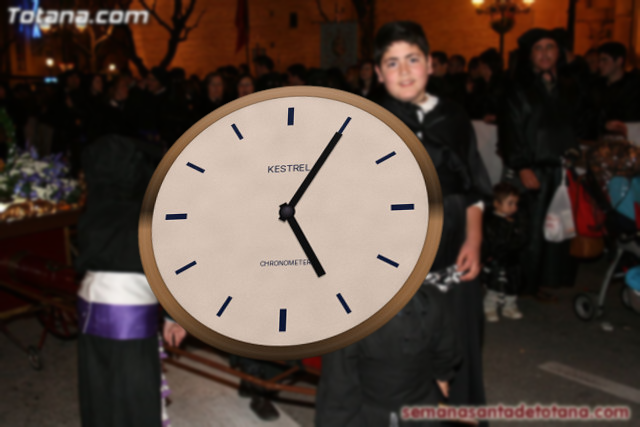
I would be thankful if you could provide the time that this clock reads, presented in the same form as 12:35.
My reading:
5:05
